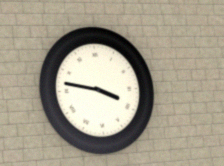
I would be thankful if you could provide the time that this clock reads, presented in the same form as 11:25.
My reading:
3:47
